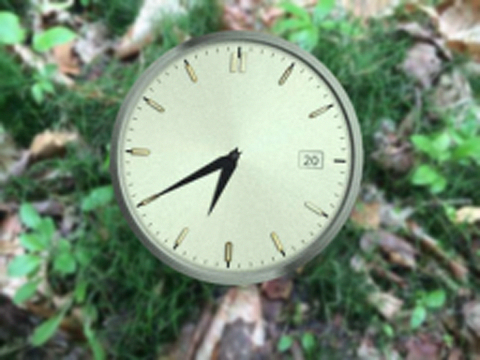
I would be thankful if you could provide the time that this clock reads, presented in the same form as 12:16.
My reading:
6:40
